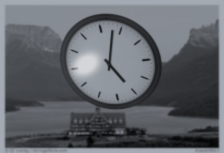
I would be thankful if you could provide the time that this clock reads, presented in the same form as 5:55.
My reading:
5:03
